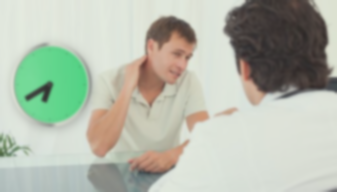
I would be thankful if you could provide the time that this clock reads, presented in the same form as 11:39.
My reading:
6:40
